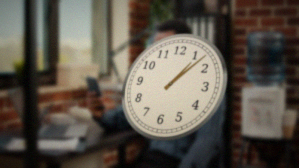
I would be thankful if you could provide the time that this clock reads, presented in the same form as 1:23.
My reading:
1:07
